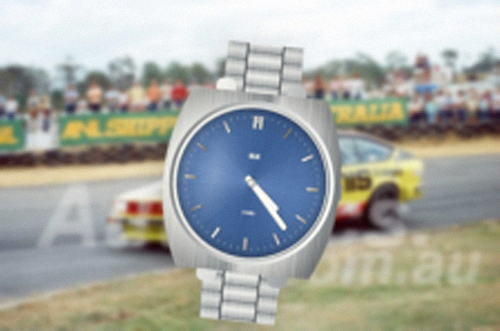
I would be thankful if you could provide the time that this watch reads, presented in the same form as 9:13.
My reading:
4:23
